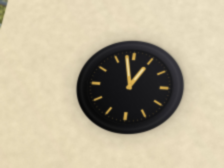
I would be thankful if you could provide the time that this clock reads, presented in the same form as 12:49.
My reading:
12:58
